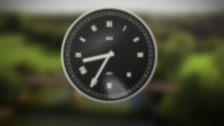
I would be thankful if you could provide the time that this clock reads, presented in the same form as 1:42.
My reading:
8:35
